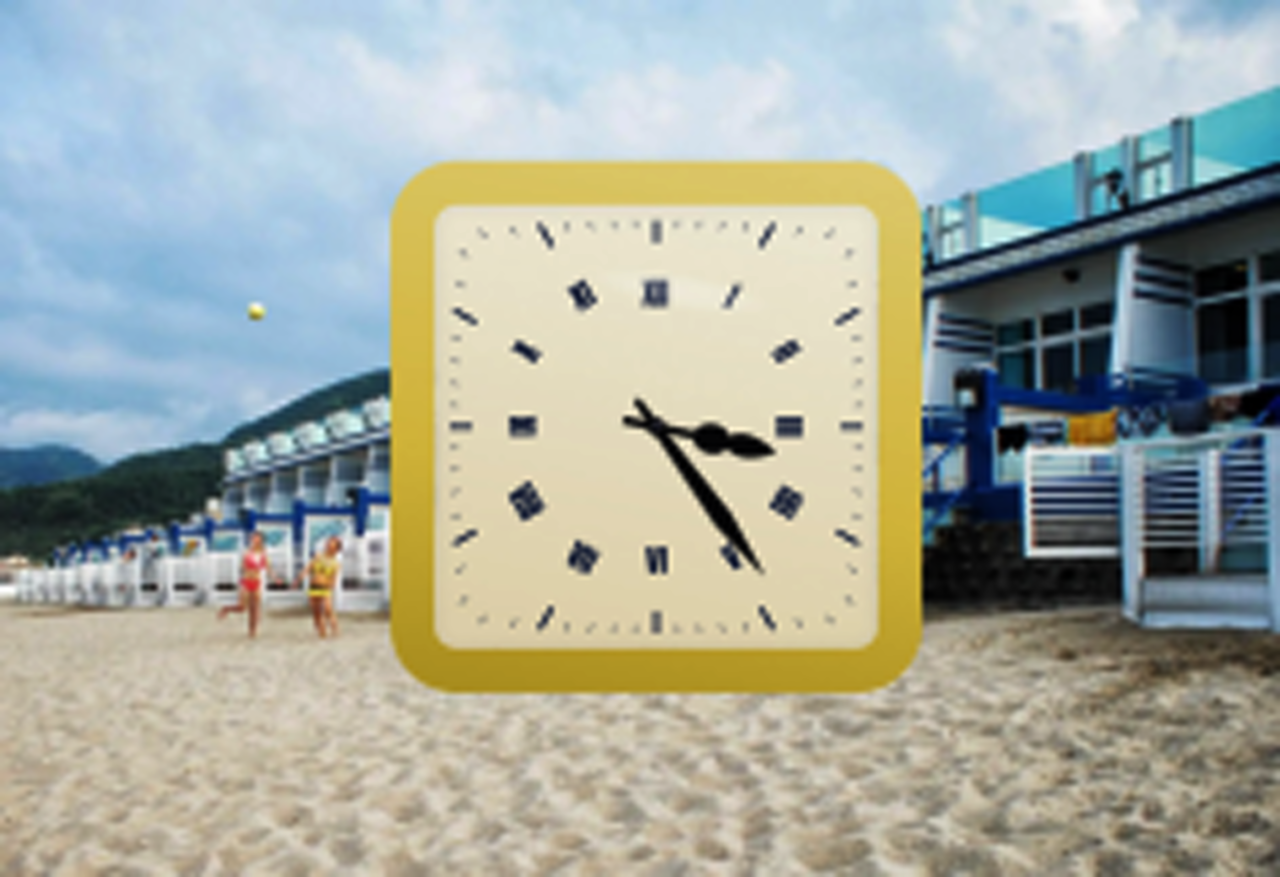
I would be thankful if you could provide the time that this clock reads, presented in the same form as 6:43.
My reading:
3:24
